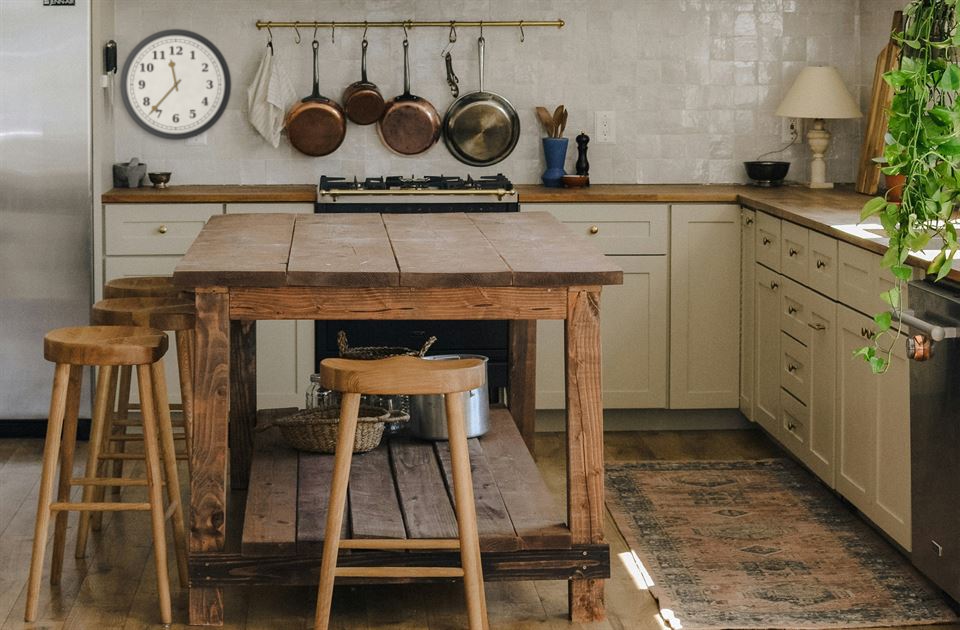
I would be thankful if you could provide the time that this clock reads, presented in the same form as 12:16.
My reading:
11:37
